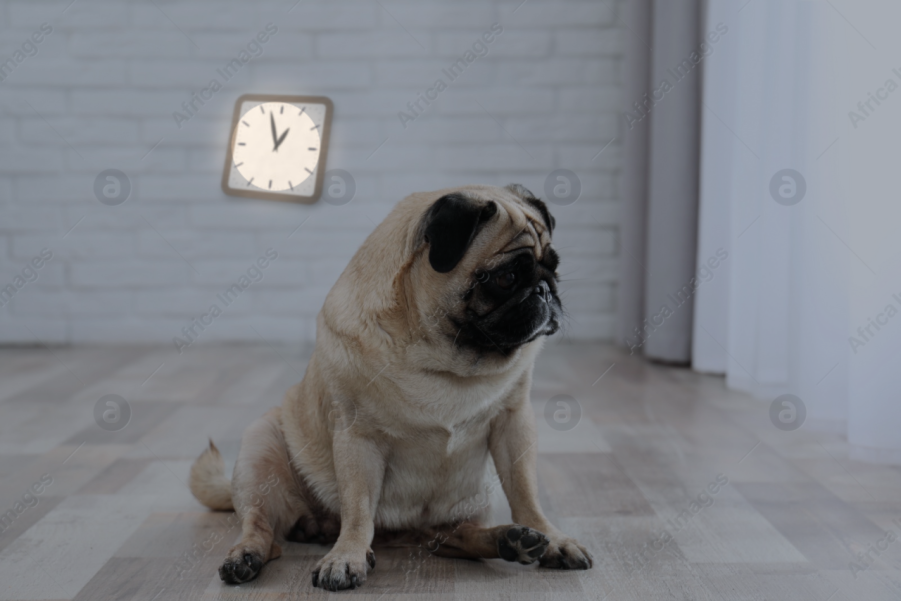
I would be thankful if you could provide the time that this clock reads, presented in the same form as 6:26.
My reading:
12:57
